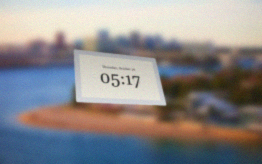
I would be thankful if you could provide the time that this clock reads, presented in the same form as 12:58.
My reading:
5:17
